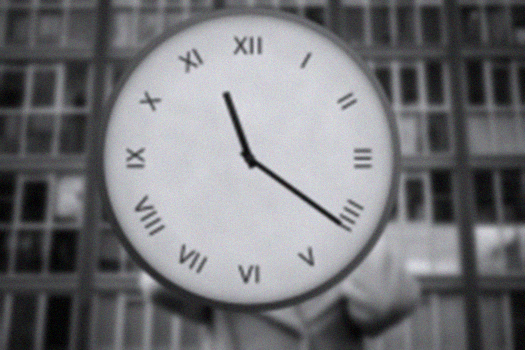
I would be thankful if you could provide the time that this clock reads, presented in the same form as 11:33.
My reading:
11:21
